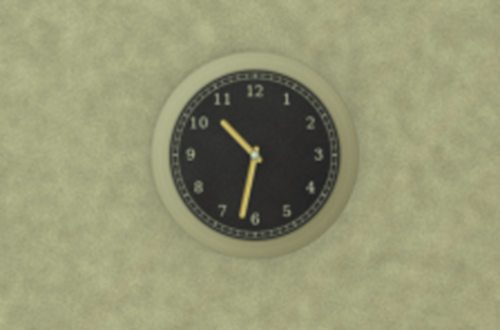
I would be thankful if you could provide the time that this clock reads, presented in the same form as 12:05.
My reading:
10:32
